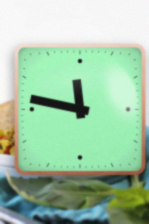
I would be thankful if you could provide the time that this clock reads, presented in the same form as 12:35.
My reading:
11:47
